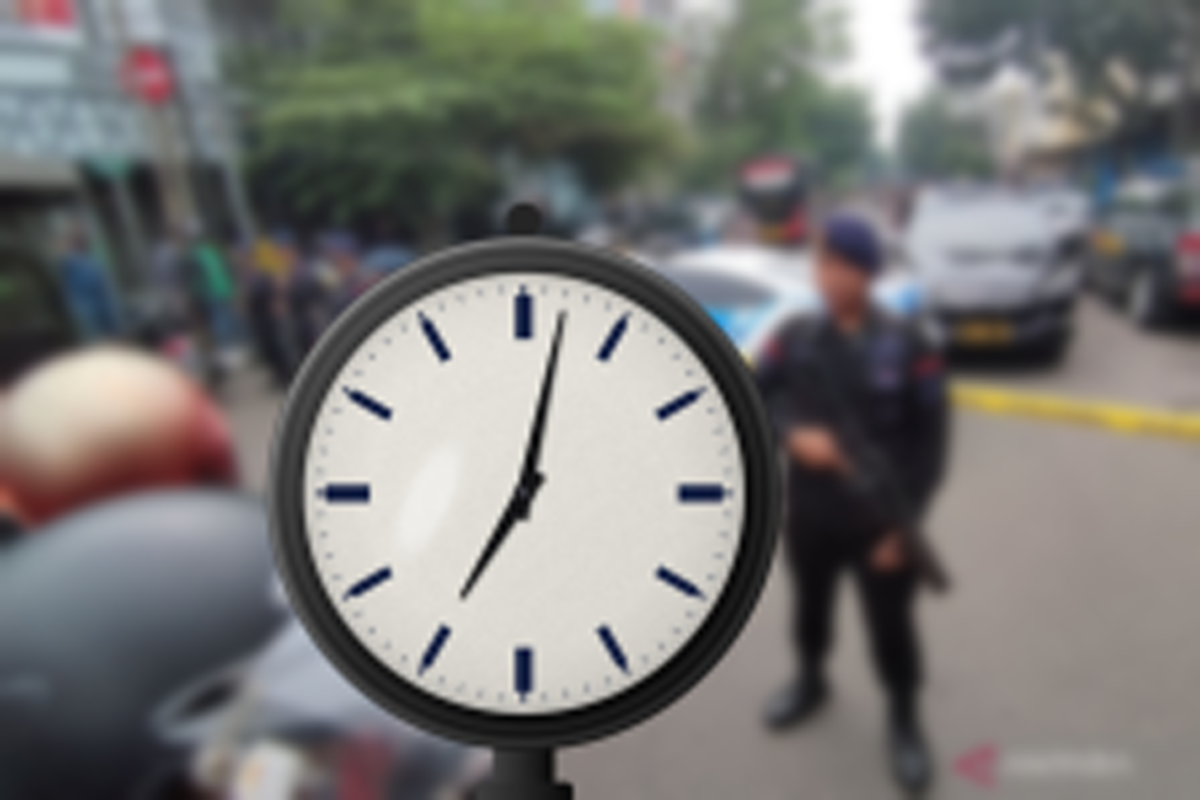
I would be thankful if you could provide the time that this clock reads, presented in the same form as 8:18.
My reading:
7:02
